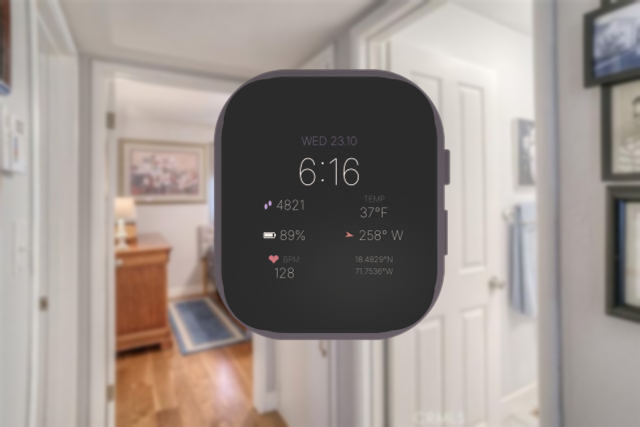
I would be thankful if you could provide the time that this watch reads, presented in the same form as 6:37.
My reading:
6:16
